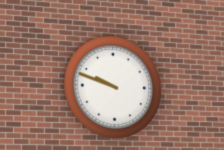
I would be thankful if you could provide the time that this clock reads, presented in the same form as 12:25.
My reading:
9:48
